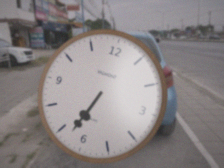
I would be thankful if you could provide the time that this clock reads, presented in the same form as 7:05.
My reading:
6:33
